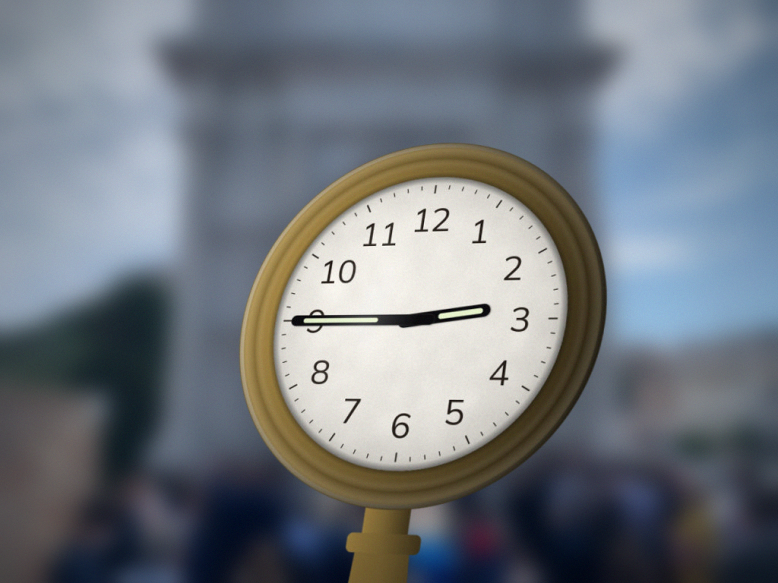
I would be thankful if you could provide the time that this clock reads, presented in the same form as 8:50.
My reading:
2:45
